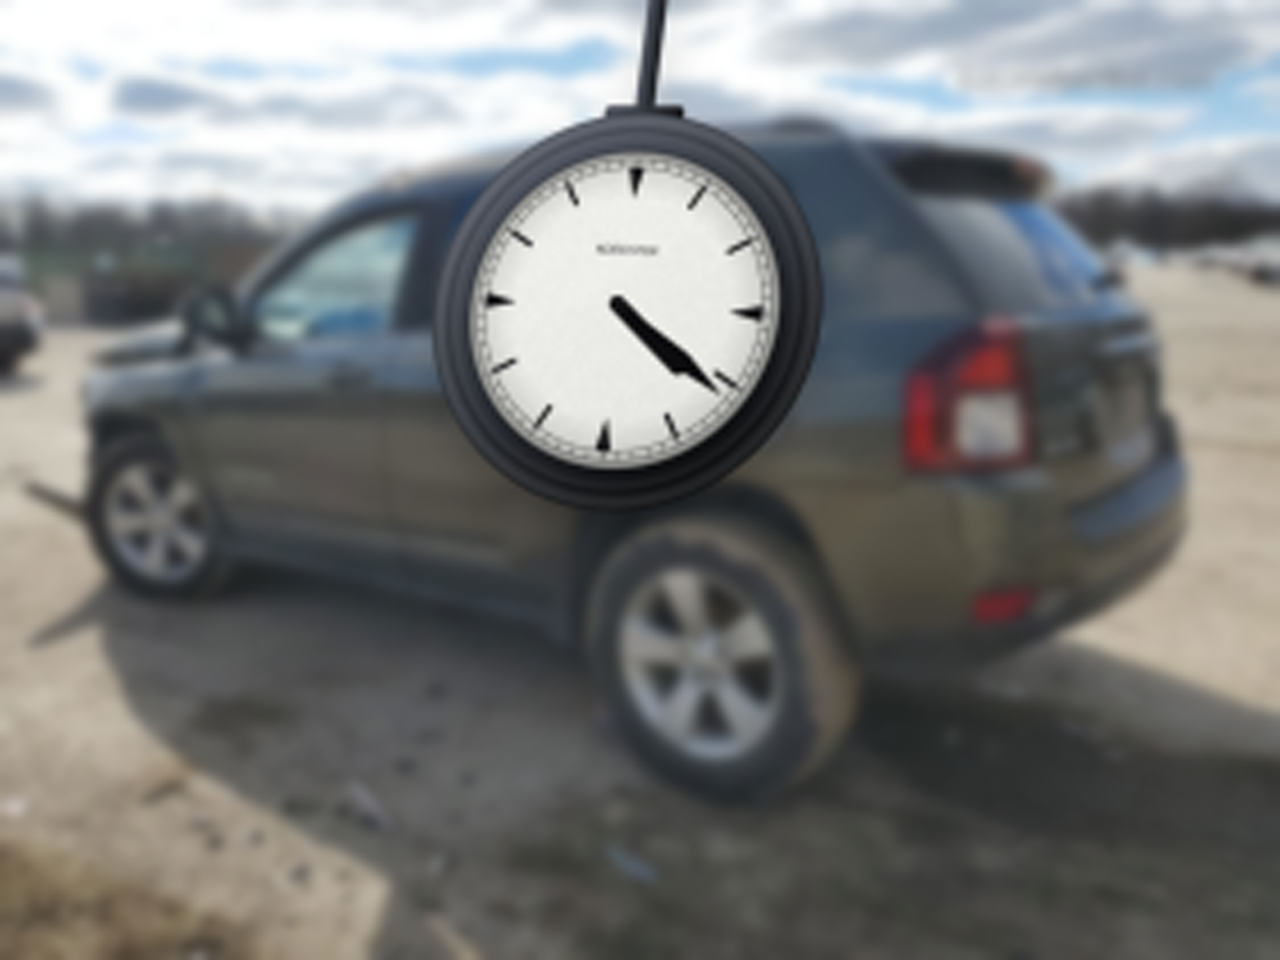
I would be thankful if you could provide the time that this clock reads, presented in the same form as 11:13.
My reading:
4:21
